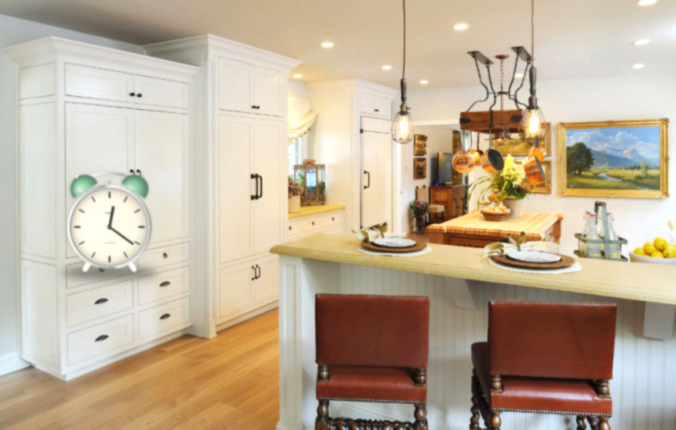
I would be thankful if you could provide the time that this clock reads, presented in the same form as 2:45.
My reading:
12:21
